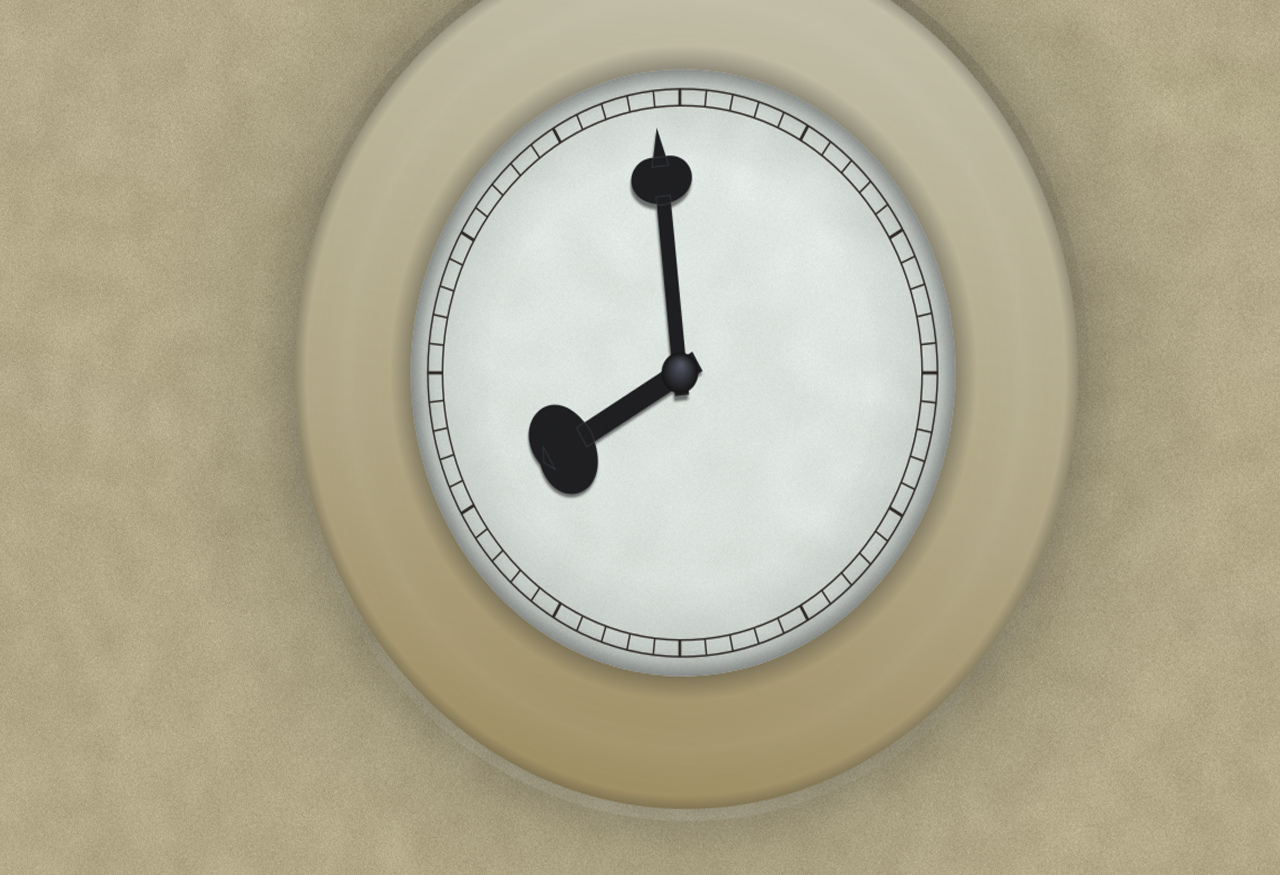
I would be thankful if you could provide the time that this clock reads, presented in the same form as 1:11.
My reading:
7:59
